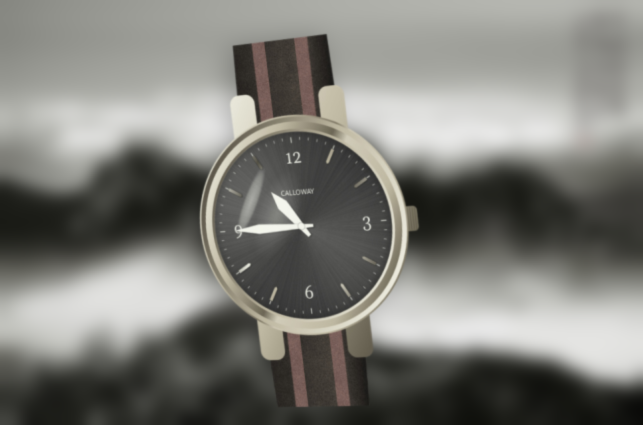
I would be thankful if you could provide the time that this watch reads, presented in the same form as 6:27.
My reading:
10:45
